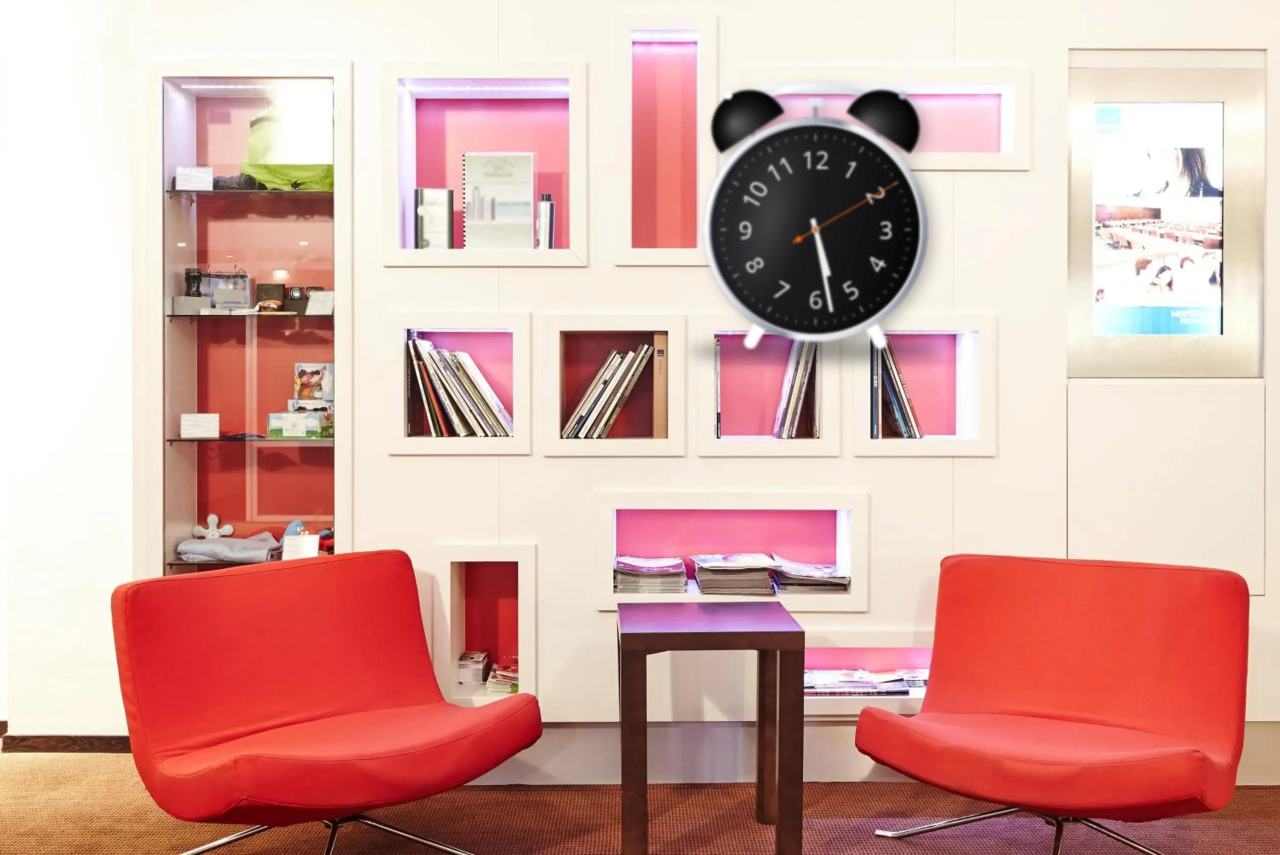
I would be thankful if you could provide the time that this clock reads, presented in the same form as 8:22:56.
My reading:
5:28:10
